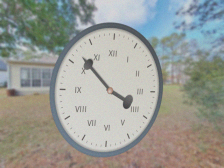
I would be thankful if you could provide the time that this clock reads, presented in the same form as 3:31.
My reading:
3:52
